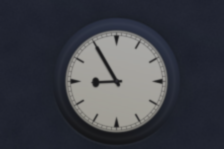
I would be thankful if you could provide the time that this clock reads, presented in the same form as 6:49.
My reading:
8:55
